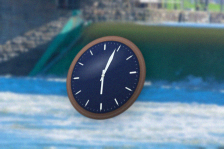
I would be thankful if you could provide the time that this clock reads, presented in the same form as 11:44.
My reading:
6:04
